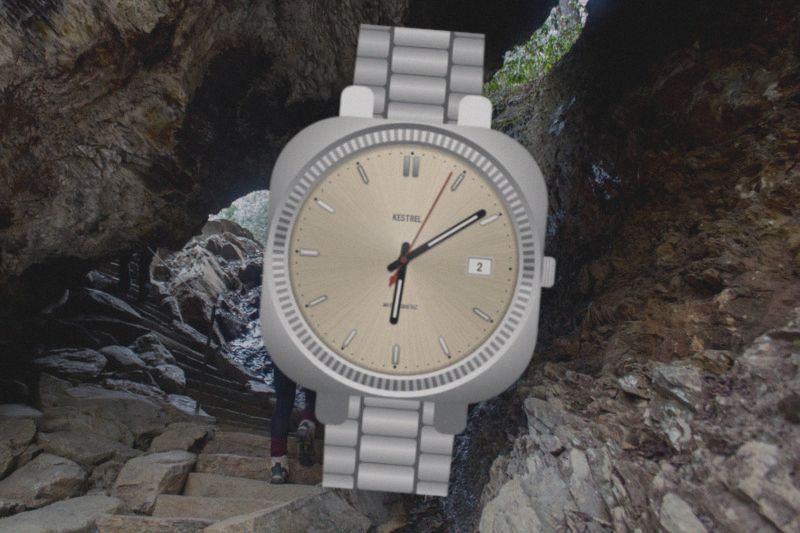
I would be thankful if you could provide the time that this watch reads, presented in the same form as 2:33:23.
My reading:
6:09:04
